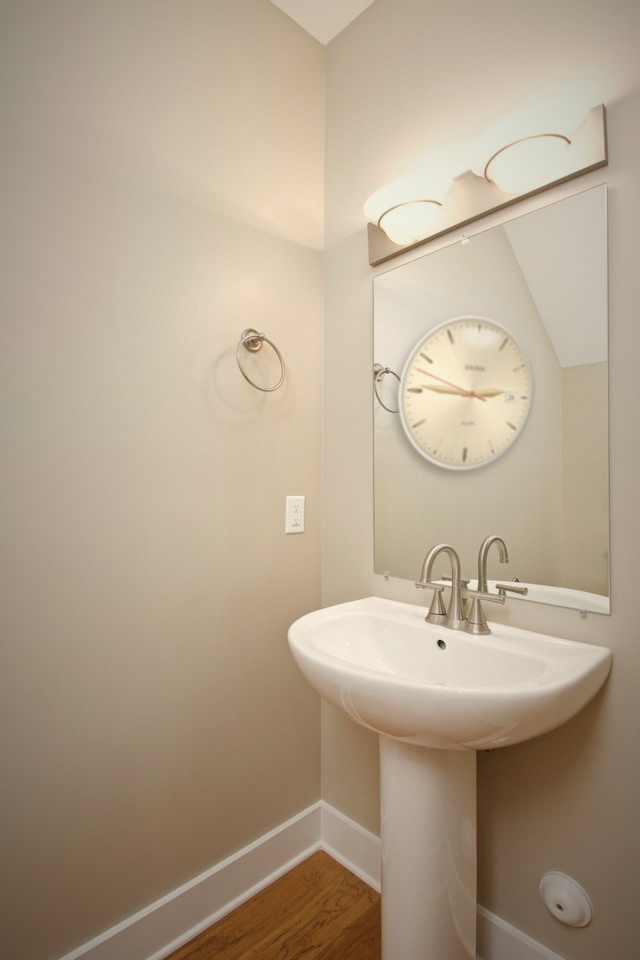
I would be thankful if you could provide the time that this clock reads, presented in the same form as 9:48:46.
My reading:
2:45:48
